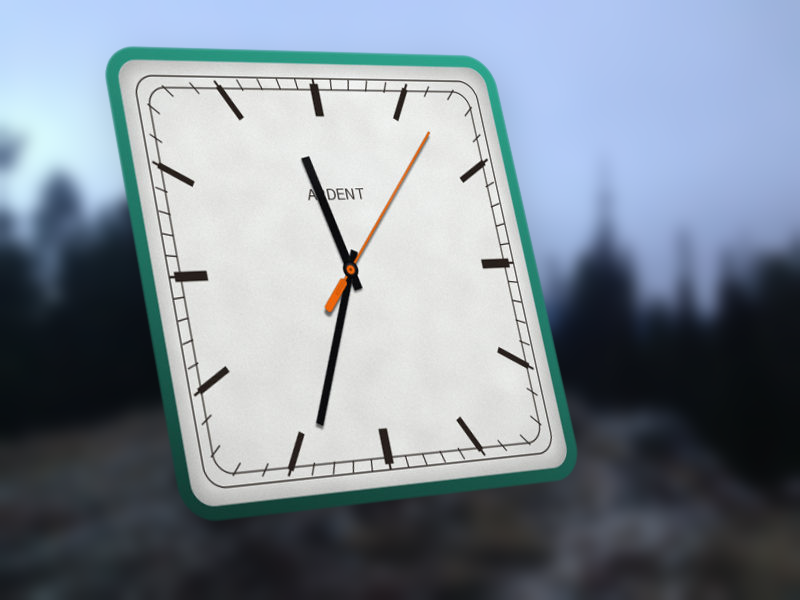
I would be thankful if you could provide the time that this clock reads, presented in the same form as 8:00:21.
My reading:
11:34:07
